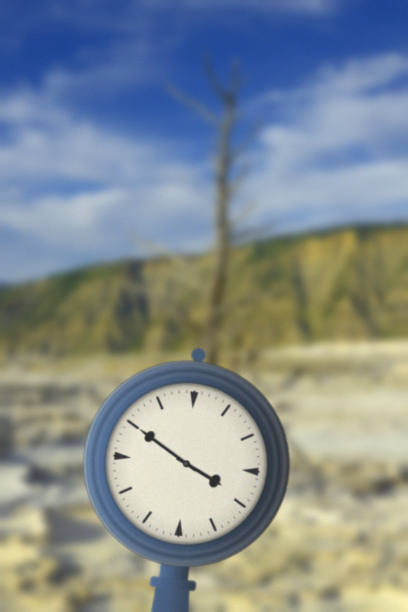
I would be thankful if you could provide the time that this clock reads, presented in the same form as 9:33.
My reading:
3:50
